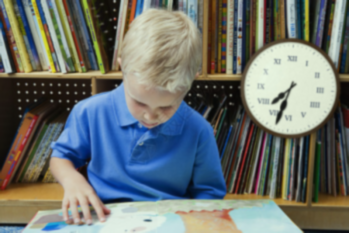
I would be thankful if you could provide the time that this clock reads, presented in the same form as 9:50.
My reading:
7:33
